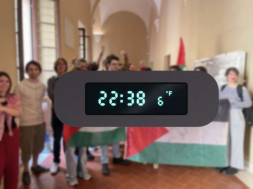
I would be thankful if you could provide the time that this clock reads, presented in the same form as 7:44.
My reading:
22:38
